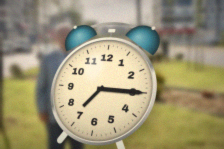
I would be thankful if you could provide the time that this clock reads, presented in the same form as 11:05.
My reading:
7:15
